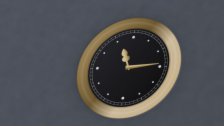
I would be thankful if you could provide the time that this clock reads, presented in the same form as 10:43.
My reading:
11:14
